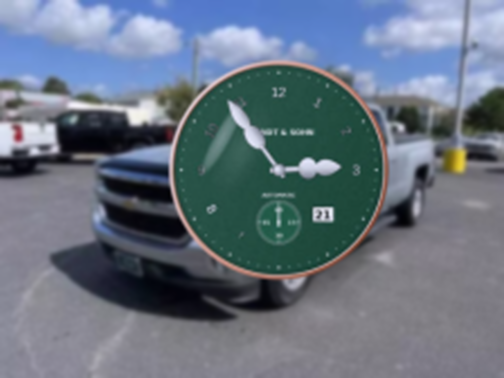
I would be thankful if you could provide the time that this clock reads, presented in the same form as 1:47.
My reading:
2:54
